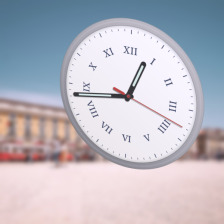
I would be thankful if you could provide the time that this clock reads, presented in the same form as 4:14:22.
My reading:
12:43:18
